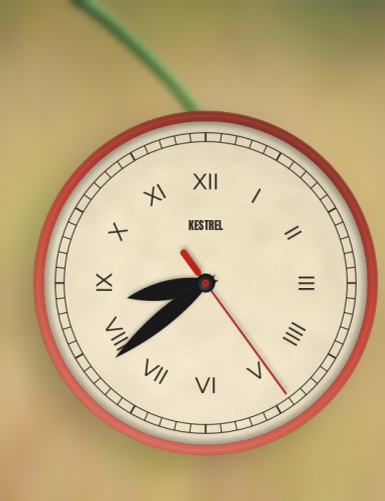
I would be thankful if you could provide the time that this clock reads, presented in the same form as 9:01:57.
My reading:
8:38:24
